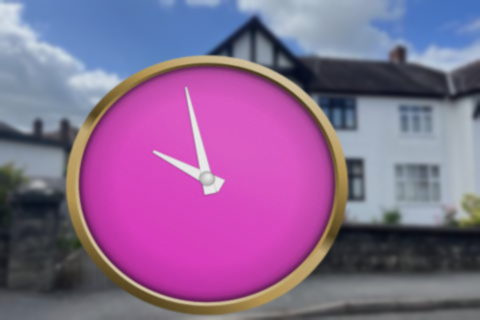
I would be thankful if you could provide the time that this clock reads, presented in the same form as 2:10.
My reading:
9:58
